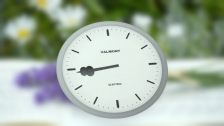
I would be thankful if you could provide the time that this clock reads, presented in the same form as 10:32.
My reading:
8:44
